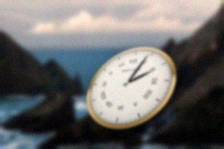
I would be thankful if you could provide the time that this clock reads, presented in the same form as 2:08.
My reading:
2:04
